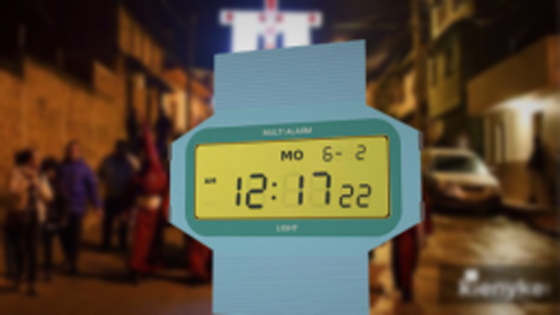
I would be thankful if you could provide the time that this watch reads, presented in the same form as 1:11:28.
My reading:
12:17:22
